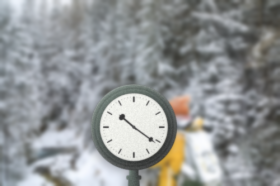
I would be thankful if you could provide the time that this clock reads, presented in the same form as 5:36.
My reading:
10:21
